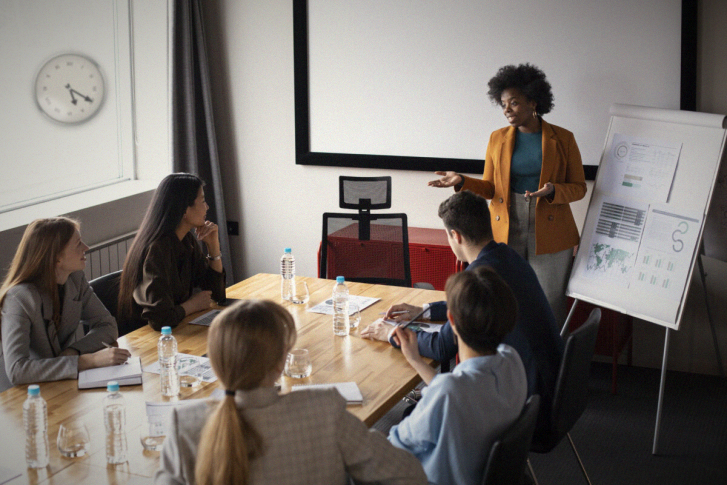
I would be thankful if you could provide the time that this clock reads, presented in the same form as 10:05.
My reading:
5:20
